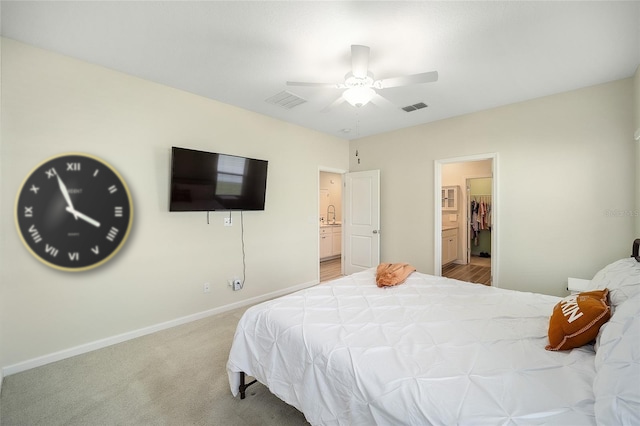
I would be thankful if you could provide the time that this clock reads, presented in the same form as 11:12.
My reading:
3:56
